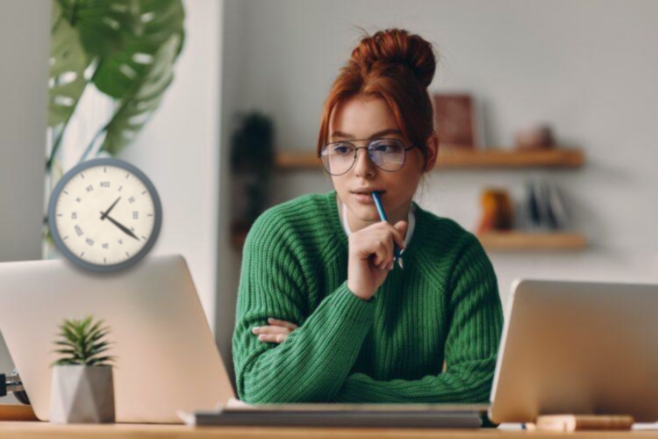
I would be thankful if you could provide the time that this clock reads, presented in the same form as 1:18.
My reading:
1:21
